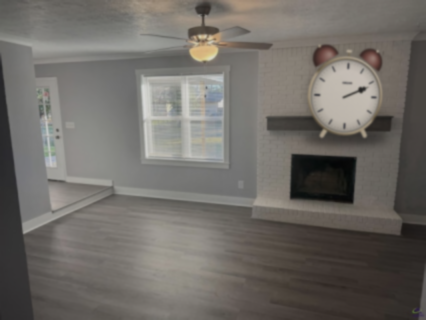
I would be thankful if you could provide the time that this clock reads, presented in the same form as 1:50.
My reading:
2:11
